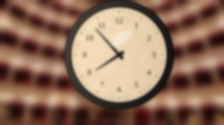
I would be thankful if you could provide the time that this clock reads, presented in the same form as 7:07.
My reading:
7:53
